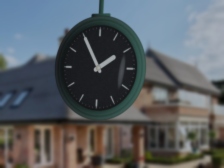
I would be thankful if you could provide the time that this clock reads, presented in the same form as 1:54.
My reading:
1:55
